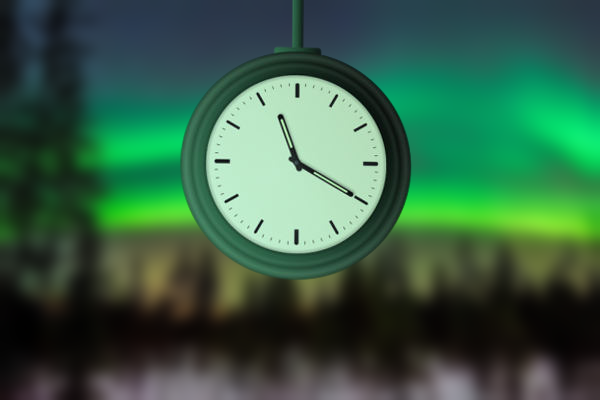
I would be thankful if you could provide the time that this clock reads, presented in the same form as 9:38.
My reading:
11:20
